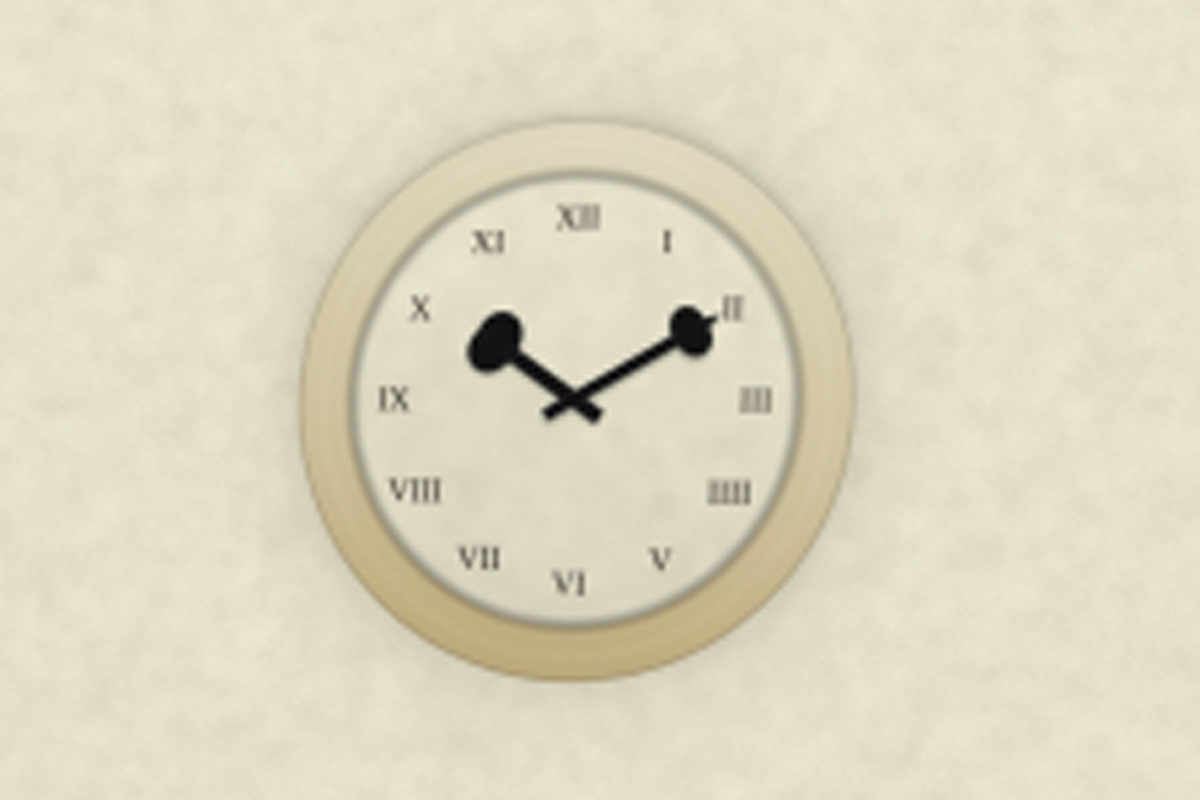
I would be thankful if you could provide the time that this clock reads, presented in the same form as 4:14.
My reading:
10:10
